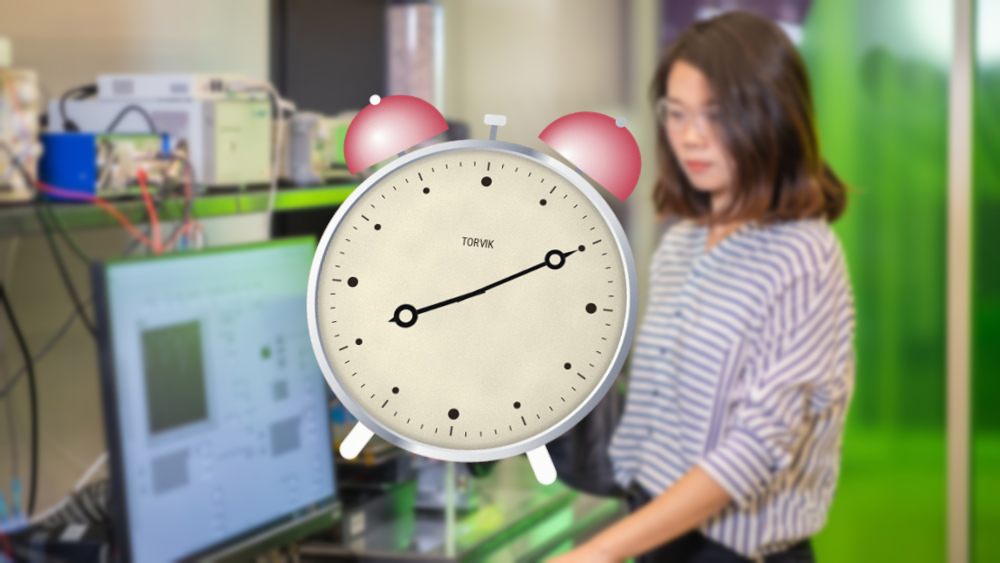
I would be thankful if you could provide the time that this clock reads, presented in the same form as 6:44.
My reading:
8:10
